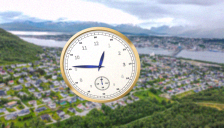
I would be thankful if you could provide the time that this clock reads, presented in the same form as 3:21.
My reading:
12:46
